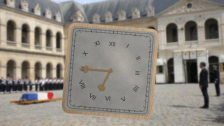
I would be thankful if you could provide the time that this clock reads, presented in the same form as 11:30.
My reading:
6:45
